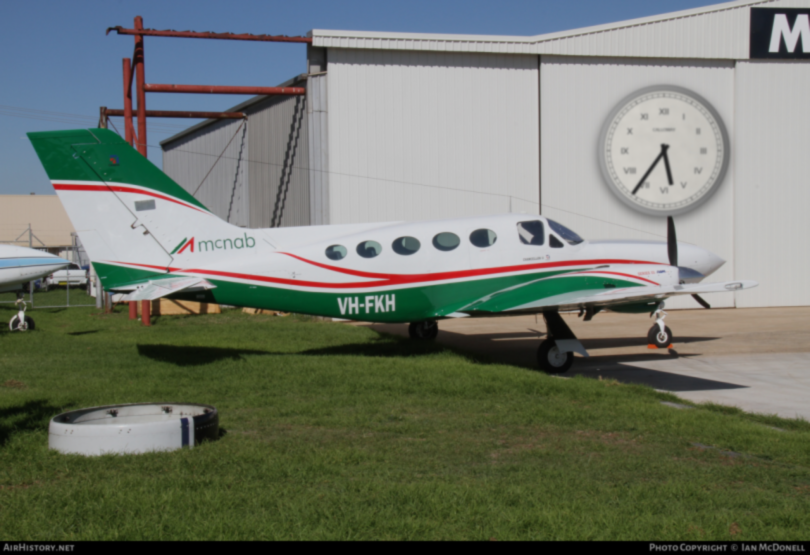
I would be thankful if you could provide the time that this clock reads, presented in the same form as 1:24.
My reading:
5:36
